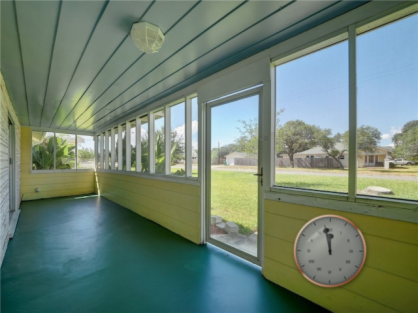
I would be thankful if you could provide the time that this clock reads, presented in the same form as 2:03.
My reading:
11:58
